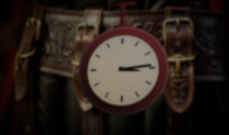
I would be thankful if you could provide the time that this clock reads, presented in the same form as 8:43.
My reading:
3:14
